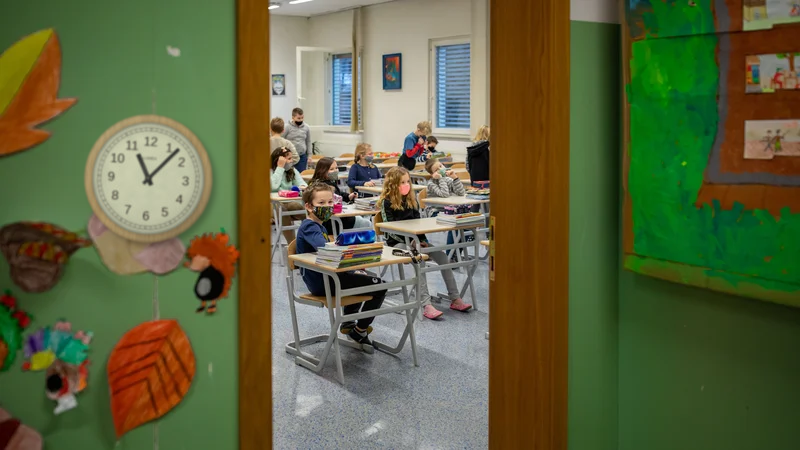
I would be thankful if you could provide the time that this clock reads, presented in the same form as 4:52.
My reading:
11:07
